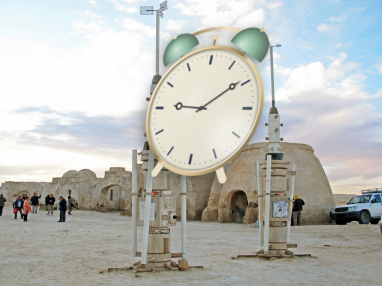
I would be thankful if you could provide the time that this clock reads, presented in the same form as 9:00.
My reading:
9:09
